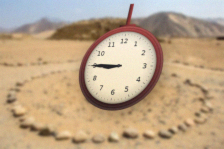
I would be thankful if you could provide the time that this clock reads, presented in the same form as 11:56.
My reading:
8:45
